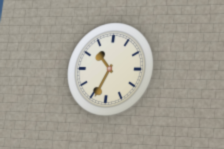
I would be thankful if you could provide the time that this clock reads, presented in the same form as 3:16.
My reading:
10:34
